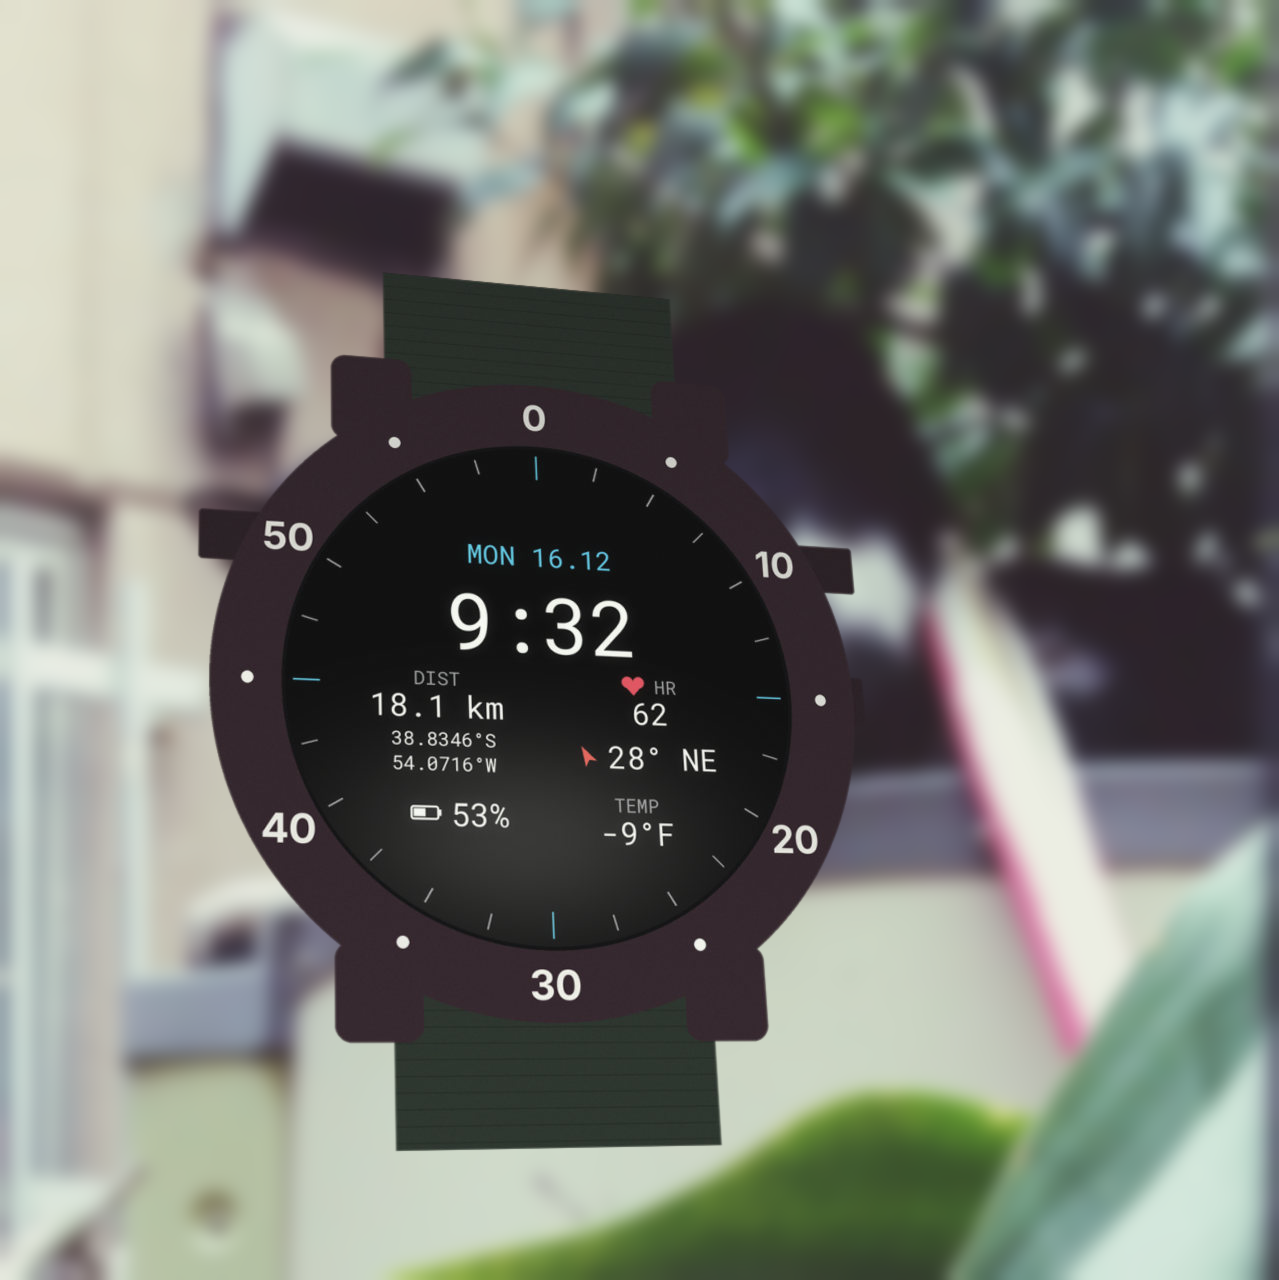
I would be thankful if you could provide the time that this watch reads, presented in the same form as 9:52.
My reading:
9:32
